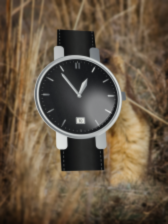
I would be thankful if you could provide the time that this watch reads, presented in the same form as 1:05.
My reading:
12:54
